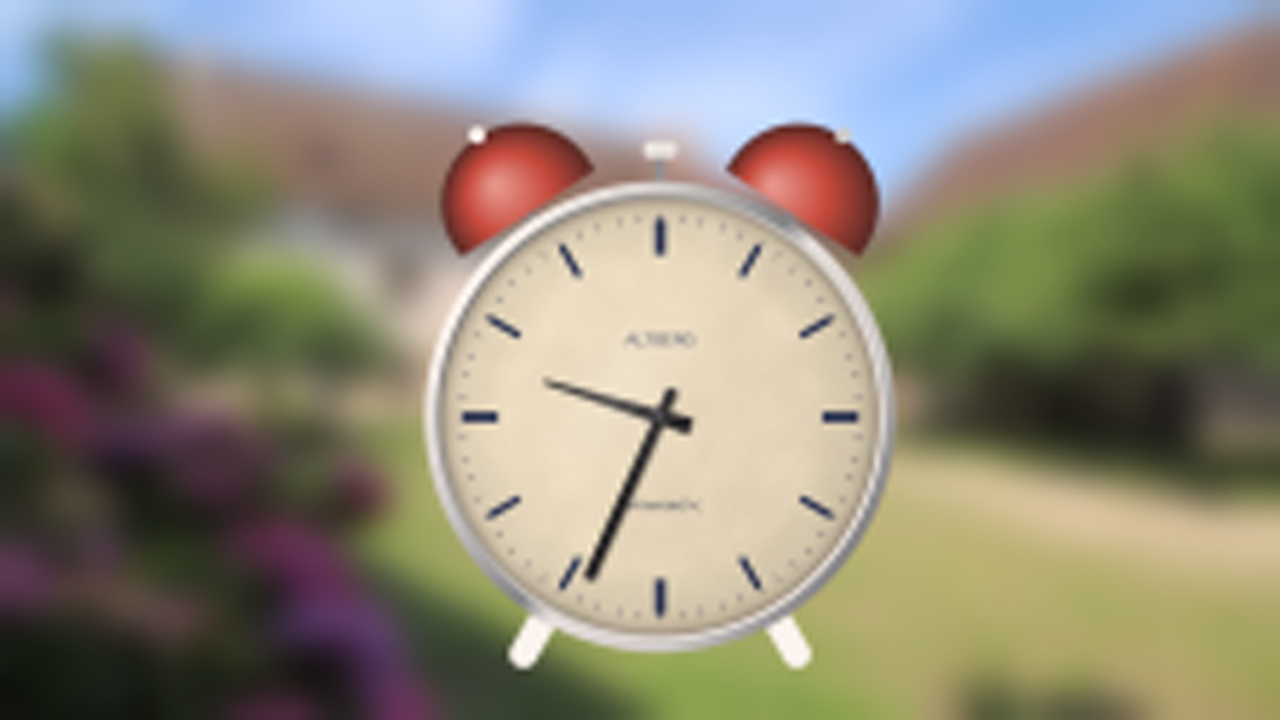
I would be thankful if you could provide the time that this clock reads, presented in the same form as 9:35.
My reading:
9:34
